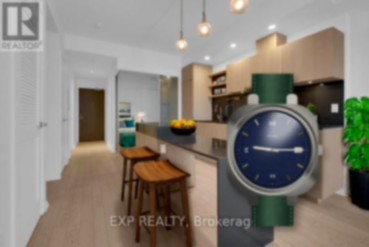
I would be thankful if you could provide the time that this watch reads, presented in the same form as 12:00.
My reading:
9:15
